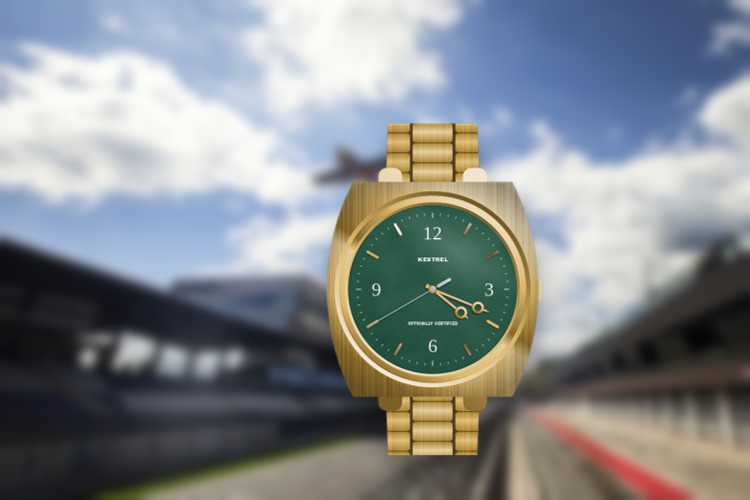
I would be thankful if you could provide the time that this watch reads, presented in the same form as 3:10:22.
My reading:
4:18:40
